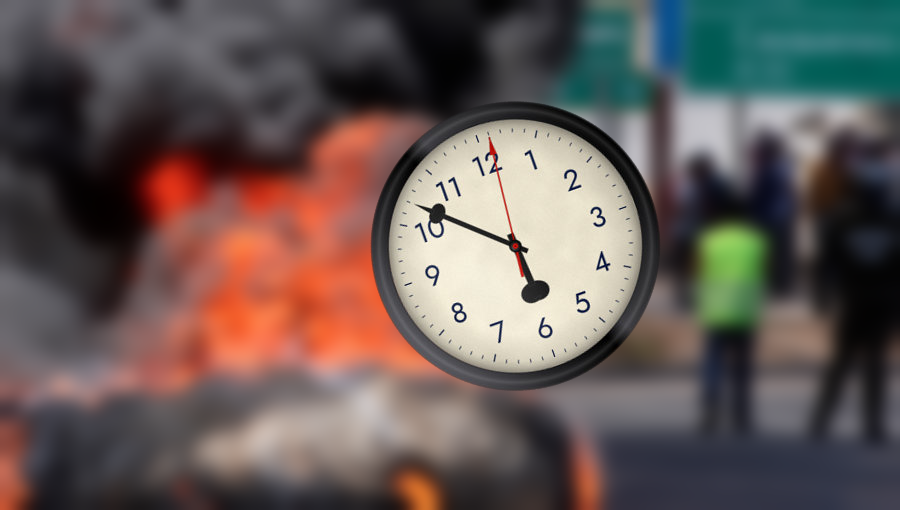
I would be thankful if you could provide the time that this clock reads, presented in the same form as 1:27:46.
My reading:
5:52:01
